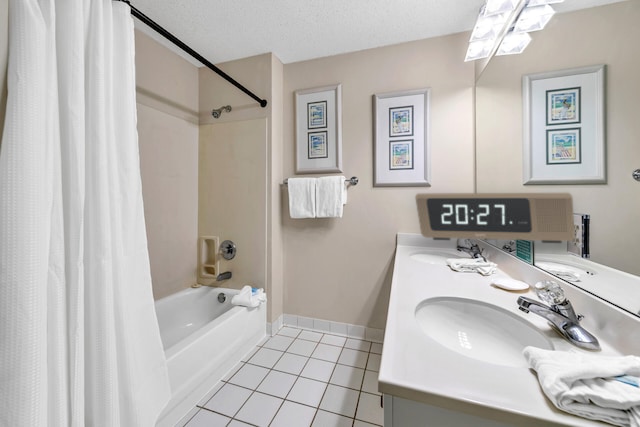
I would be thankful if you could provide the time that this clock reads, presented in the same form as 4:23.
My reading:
20:27
